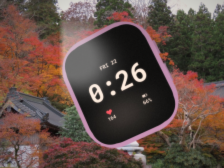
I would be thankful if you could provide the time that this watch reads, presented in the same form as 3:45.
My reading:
0:26
